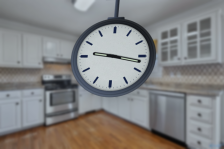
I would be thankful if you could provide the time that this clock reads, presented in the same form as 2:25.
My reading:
9:17
